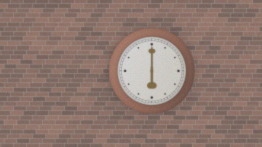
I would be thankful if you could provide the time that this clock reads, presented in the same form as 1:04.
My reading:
6:00
